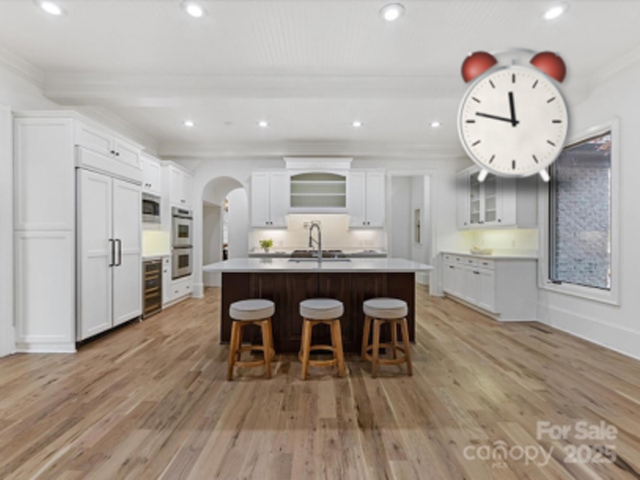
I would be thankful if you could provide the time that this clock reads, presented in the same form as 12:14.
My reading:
11:47
